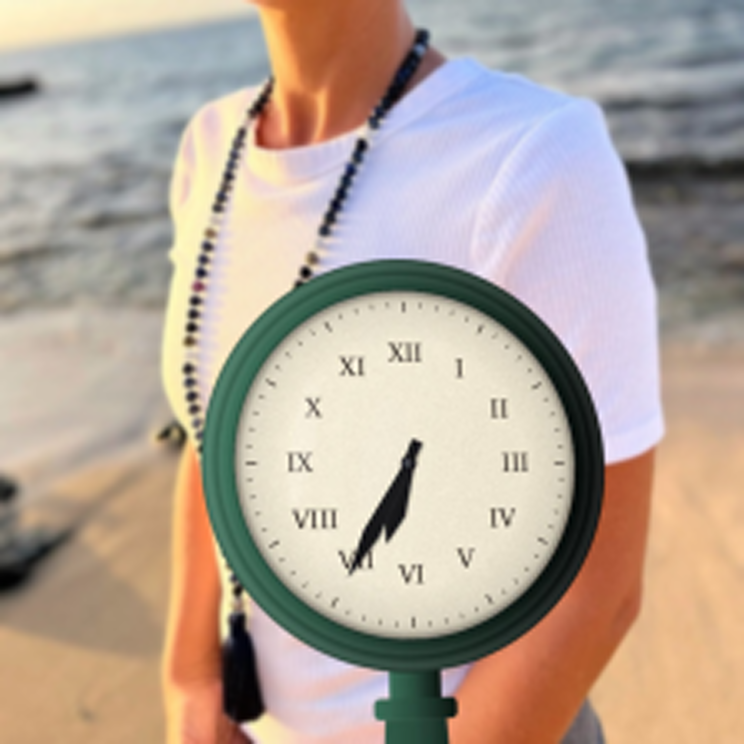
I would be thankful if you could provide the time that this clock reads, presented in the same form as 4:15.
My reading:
6:35
